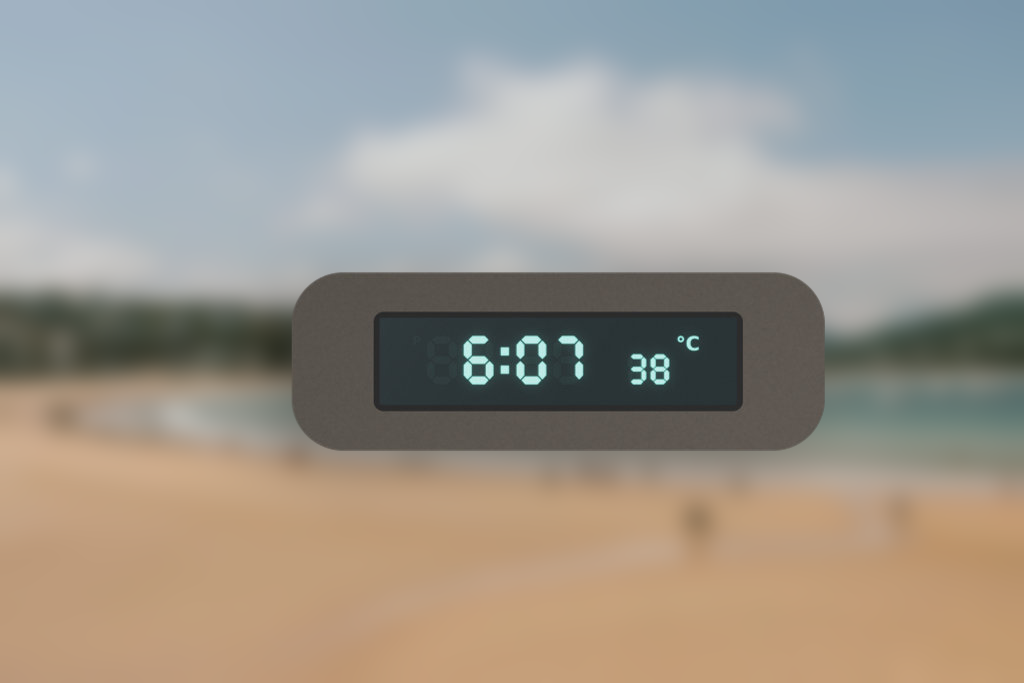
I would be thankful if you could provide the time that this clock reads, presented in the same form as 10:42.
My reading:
6:07
